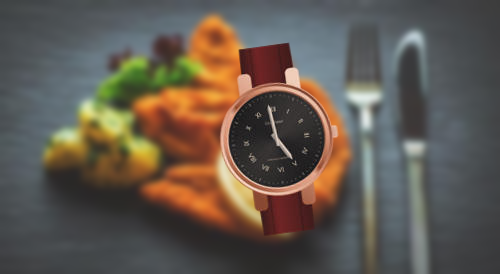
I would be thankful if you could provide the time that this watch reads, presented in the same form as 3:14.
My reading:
4:59
